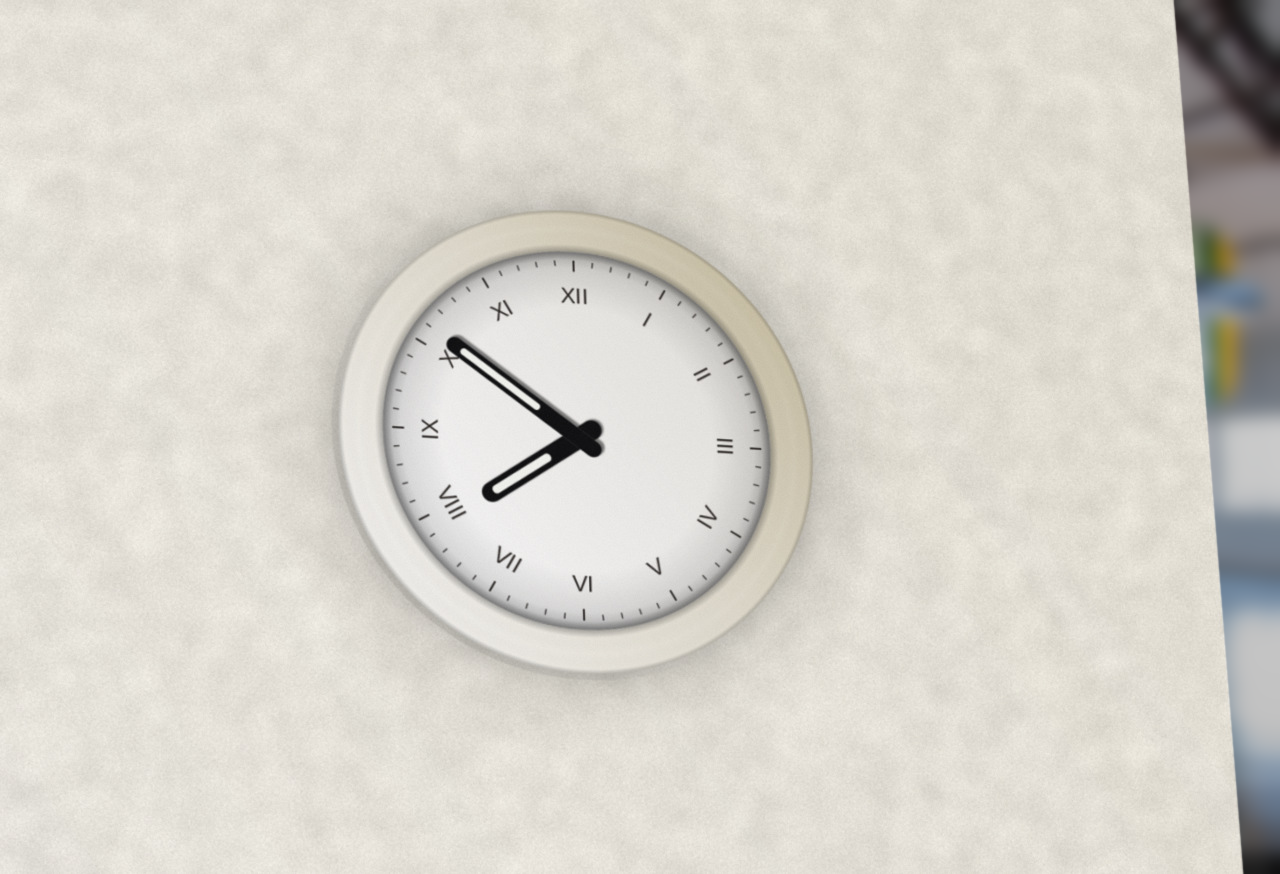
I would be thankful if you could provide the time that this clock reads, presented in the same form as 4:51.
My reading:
7:51
